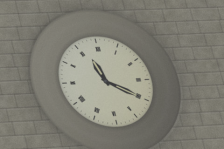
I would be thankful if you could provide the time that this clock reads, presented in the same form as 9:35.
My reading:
11:20
